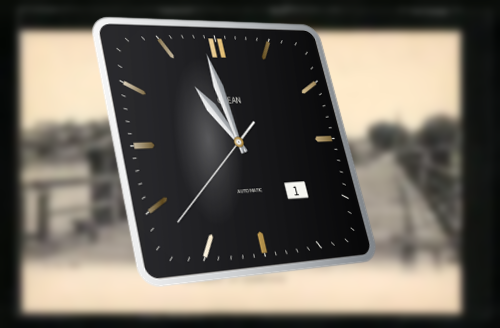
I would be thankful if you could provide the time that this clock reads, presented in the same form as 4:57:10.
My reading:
10:58:38
